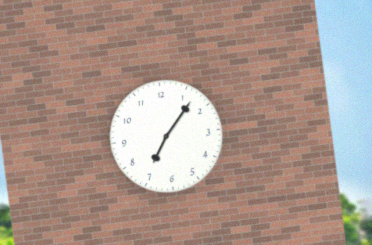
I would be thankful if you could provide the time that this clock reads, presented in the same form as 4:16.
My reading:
7:07
